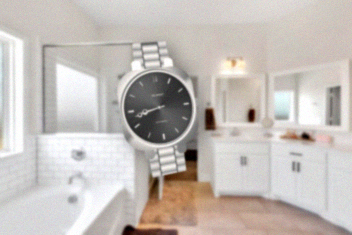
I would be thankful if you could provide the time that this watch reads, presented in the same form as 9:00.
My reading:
8:43
